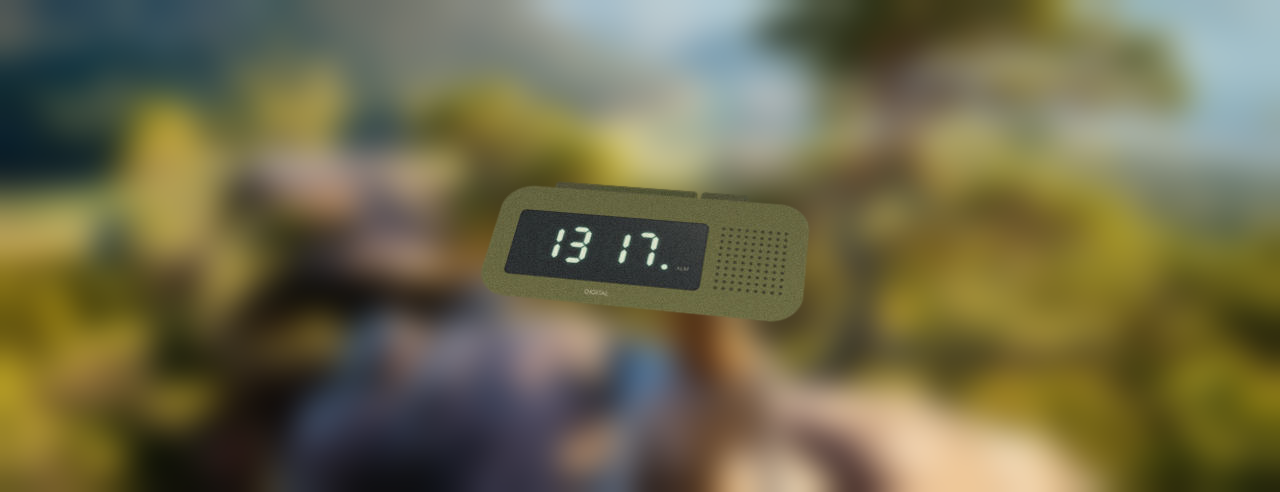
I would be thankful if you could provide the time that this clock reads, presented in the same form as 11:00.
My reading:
13:17
